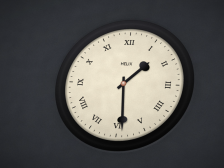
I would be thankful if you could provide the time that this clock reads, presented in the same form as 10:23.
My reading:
1:29
